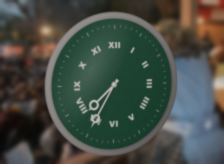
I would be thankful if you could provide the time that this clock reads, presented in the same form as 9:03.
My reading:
7:35
